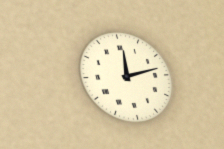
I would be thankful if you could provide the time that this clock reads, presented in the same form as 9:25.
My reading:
12:13
